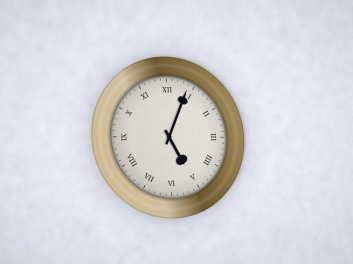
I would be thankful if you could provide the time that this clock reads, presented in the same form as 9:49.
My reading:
5:04
